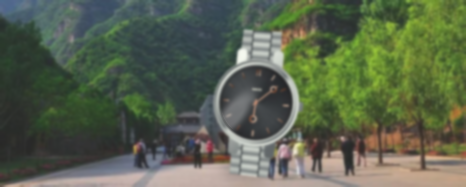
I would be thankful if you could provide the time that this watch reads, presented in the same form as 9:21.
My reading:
6:08
